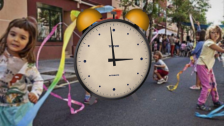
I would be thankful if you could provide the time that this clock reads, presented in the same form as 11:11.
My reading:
2:59
